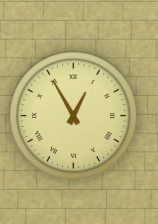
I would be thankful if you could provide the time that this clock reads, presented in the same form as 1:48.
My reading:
12:55
